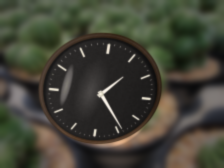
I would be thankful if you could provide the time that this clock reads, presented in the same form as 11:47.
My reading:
1:24
